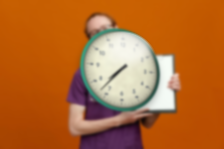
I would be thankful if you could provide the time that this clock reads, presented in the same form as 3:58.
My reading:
7:37
